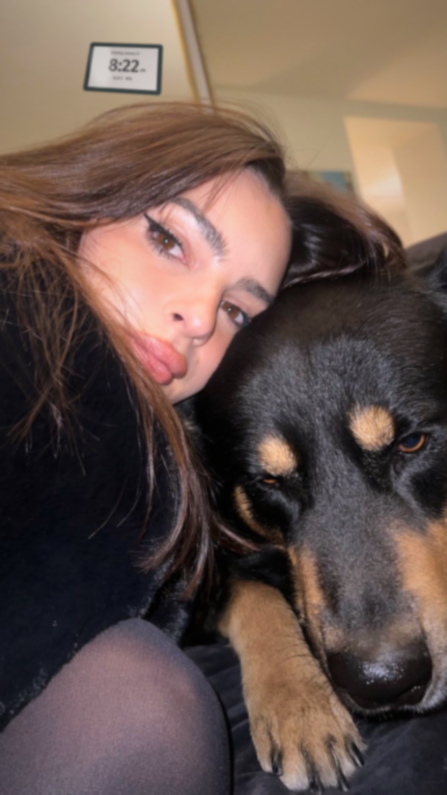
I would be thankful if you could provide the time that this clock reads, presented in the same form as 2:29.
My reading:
8:22
